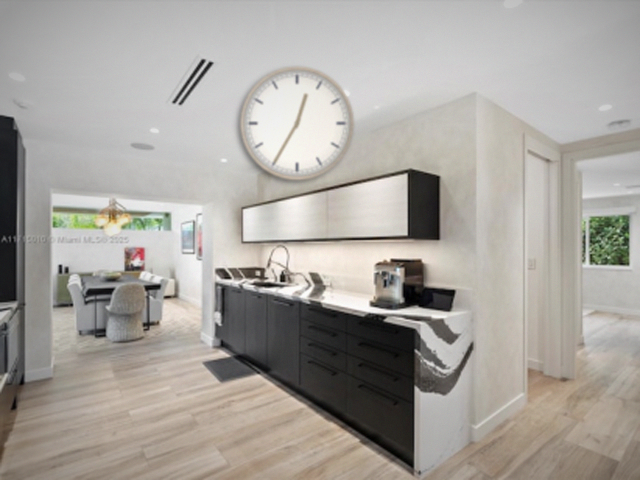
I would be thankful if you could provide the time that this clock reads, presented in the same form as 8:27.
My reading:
12:35
